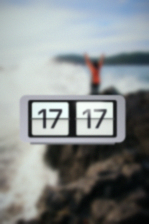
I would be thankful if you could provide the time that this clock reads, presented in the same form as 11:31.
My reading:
17:17
